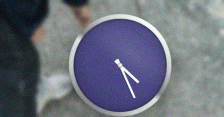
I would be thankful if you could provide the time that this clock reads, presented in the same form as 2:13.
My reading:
4:26
